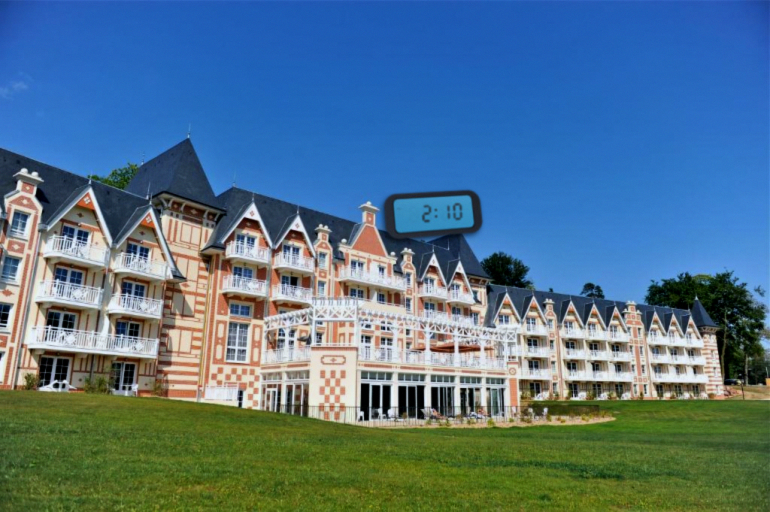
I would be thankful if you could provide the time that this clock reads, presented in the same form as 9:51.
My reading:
2:10
